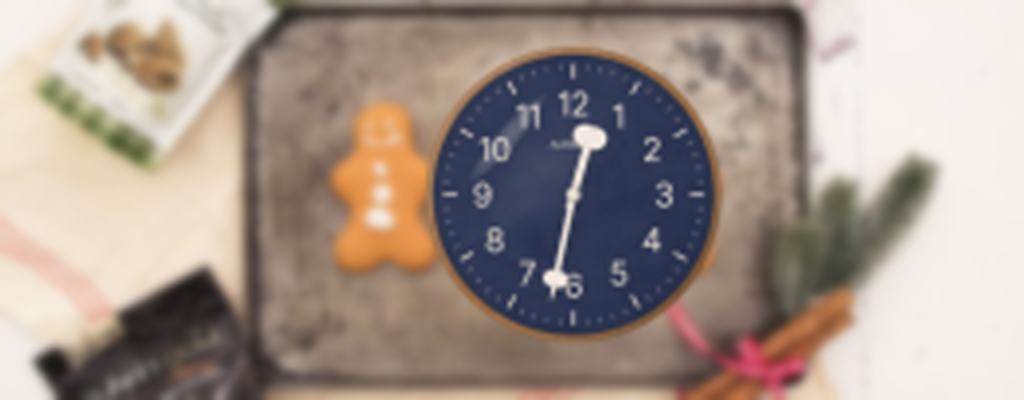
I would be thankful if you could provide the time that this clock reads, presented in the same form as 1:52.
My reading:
12:32
